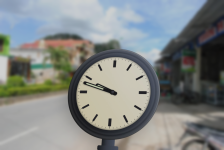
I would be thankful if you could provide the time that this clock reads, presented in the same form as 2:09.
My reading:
9:48
